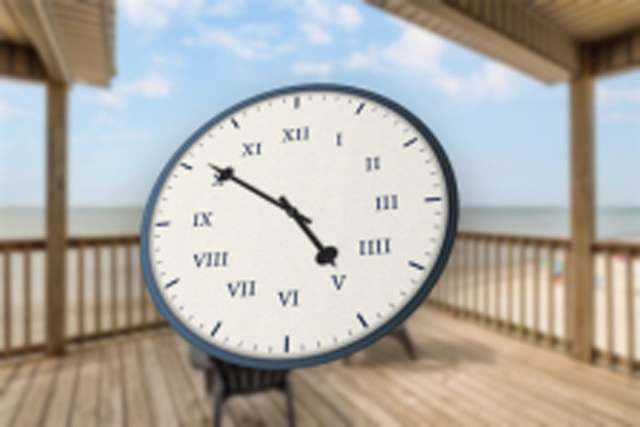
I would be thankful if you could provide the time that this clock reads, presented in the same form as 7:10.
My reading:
4:51
